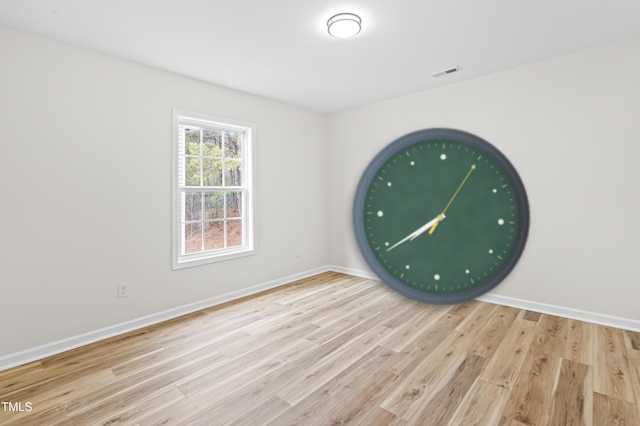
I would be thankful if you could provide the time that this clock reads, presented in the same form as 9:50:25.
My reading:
7:39:05
